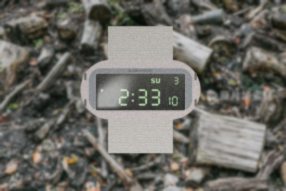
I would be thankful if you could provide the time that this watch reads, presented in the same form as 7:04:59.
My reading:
2:33:10
